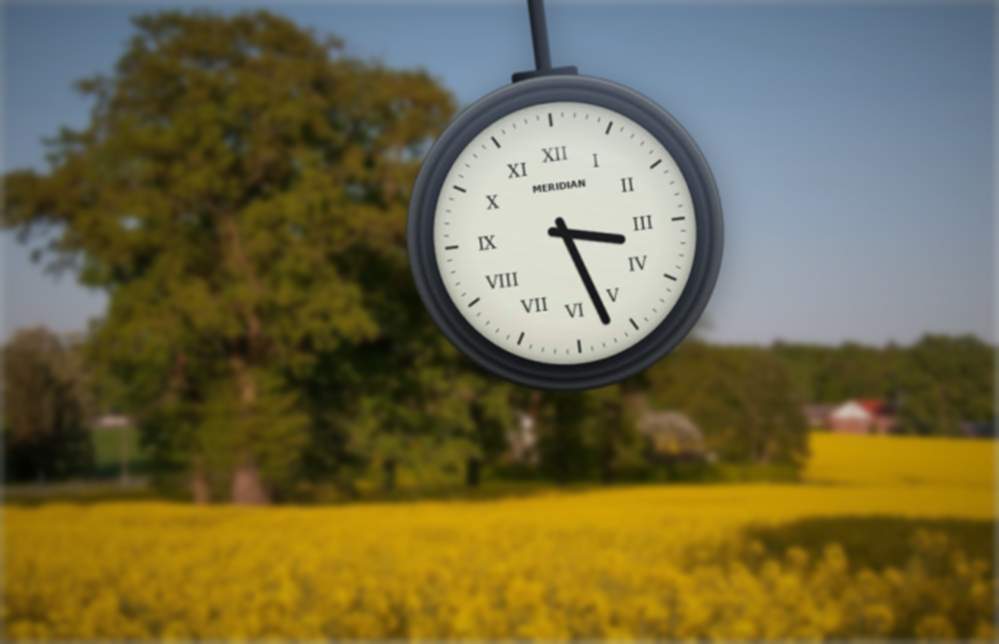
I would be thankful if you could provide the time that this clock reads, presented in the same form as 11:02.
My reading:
3:27
